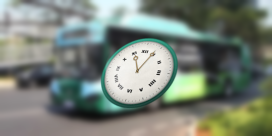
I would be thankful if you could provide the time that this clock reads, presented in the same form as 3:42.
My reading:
11:04
